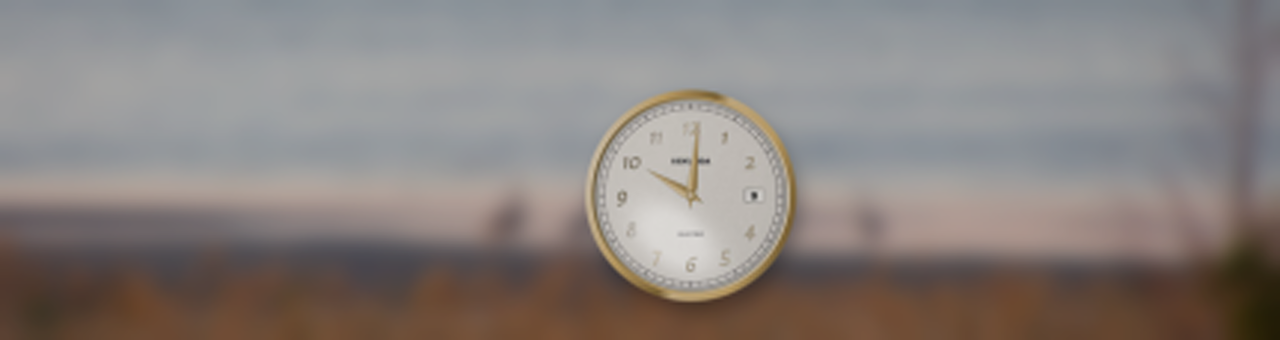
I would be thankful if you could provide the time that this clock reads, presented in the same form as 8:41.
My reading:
10:01
